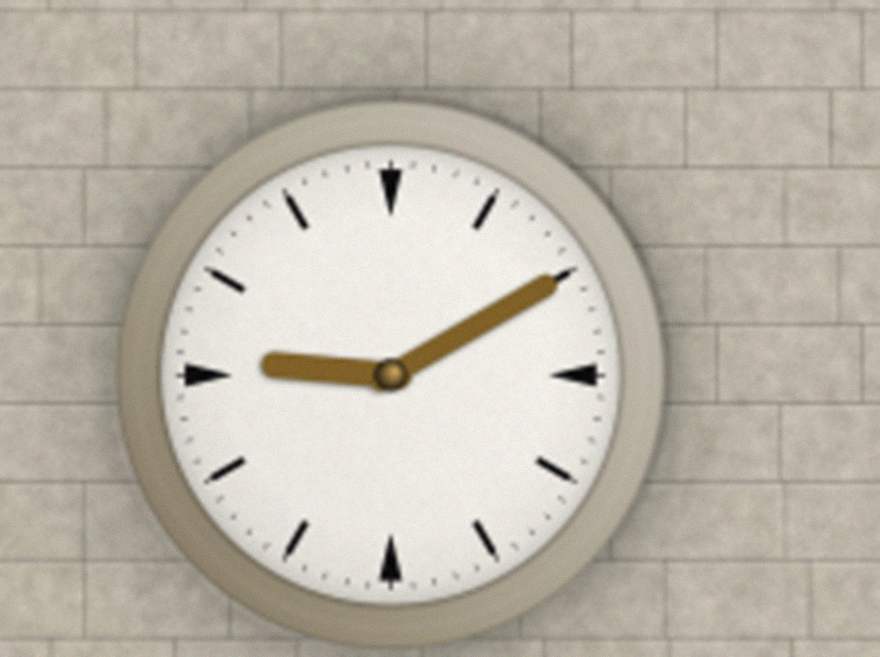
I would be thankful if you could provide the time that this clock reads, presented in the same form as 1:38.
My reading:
9:10
